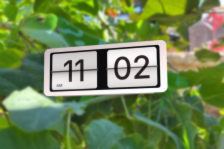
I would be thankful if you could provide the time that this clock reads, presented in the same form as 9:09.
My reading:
11:02
